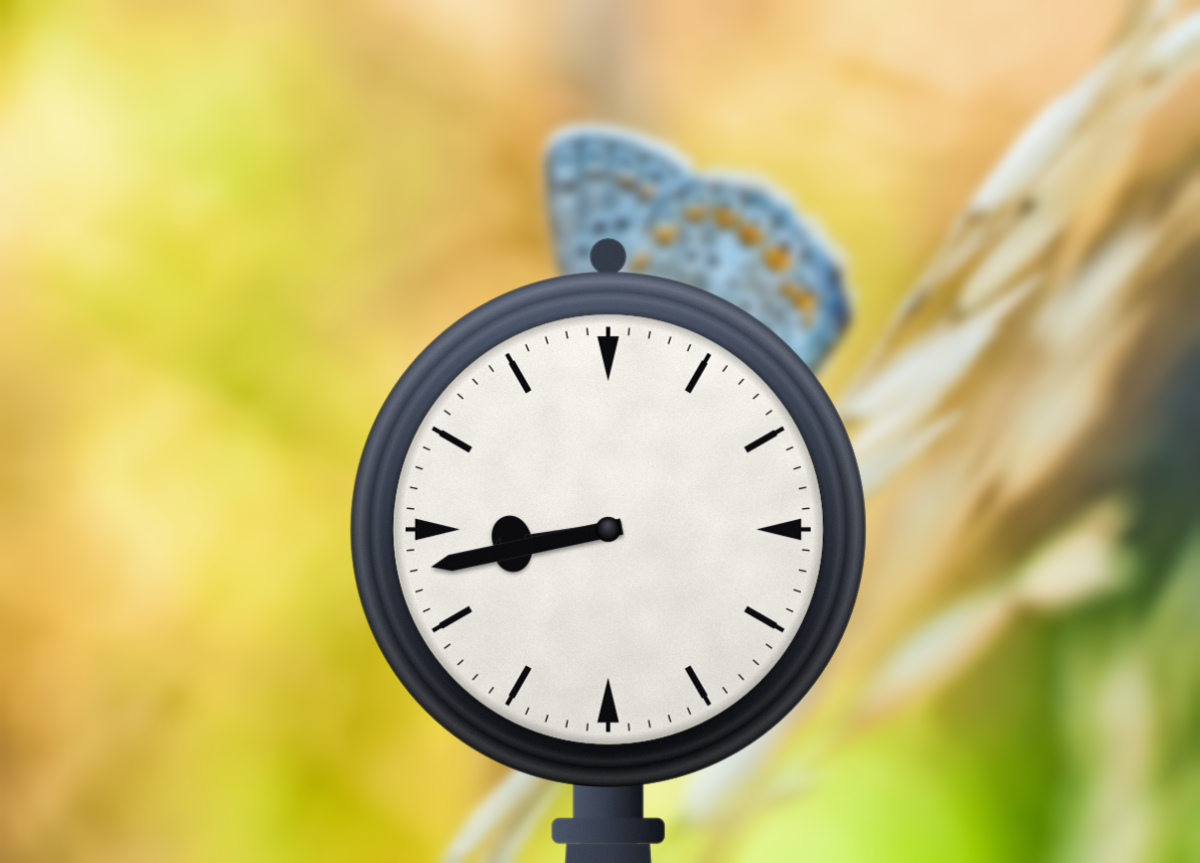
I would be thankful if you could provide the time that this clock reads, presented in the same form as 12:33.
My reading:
8:43
